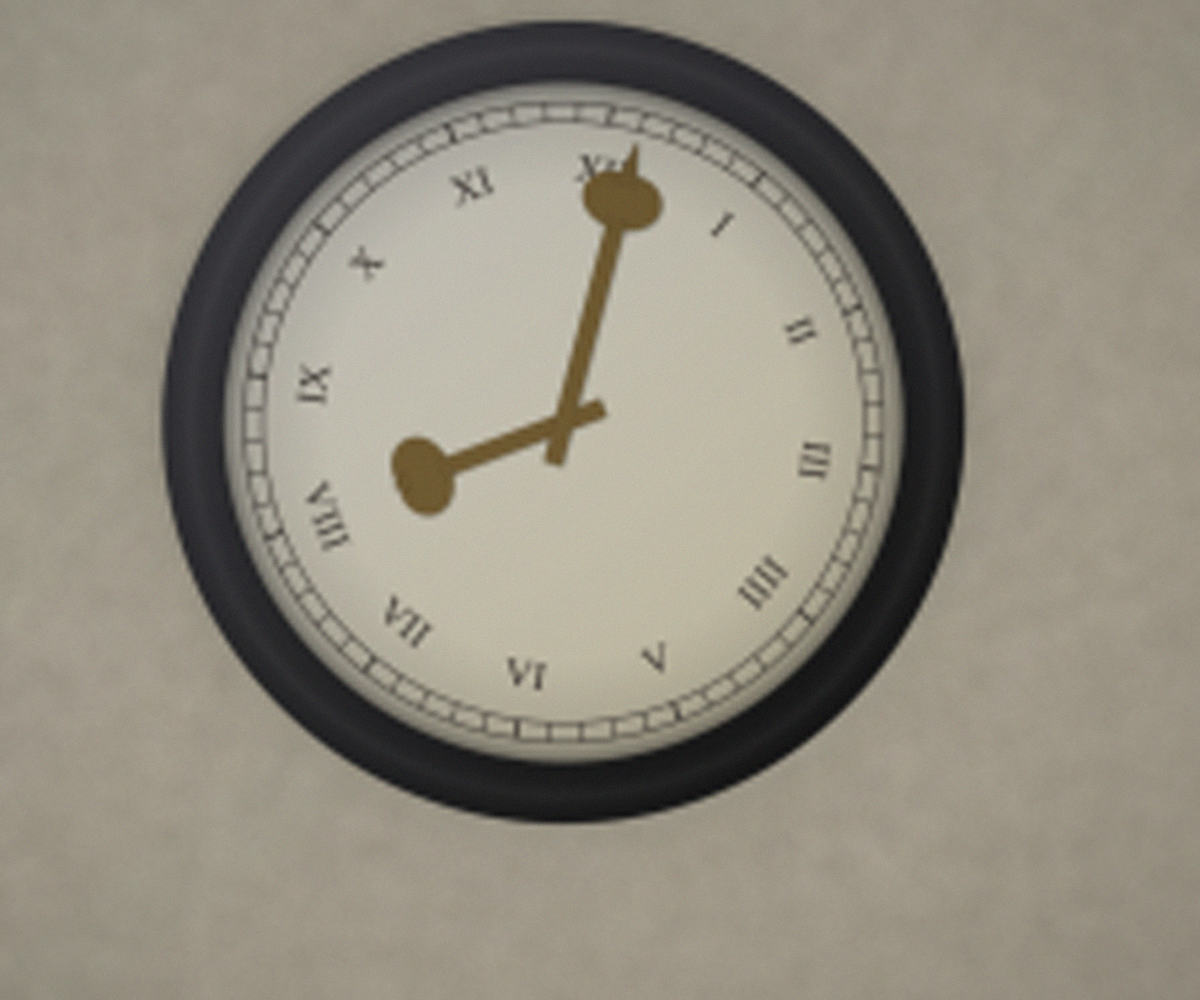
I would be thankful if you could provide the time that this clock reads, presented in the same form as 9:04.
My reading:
8:01
